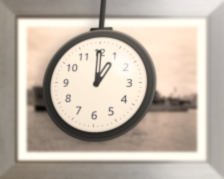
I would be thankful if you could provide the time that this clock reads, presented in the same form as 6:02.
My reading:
1:00
